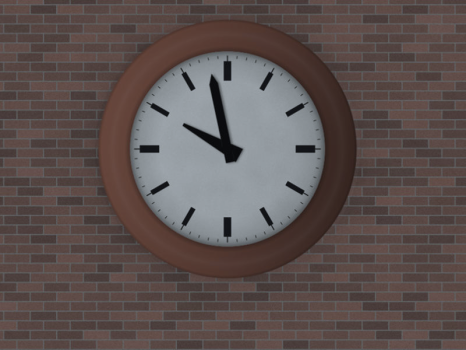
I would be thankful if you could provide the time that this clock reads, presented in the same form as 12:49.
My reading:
9:58
